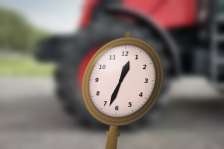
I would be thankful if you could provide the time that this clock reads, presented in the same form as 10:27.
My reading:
12:33
